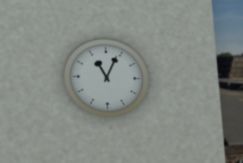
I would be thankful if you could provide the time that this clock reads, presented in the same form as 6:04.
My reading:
11:04
